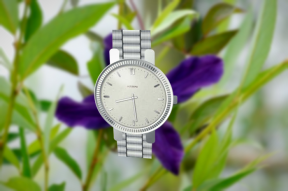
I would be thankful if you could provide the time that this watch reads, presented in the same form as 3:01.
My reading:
8:29
